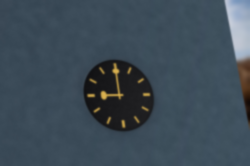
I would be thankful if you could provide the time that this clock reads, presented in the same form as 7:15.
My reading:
9:00
